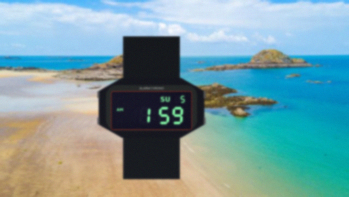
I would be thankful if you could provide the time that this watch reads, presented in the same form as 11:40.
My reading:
1:59
